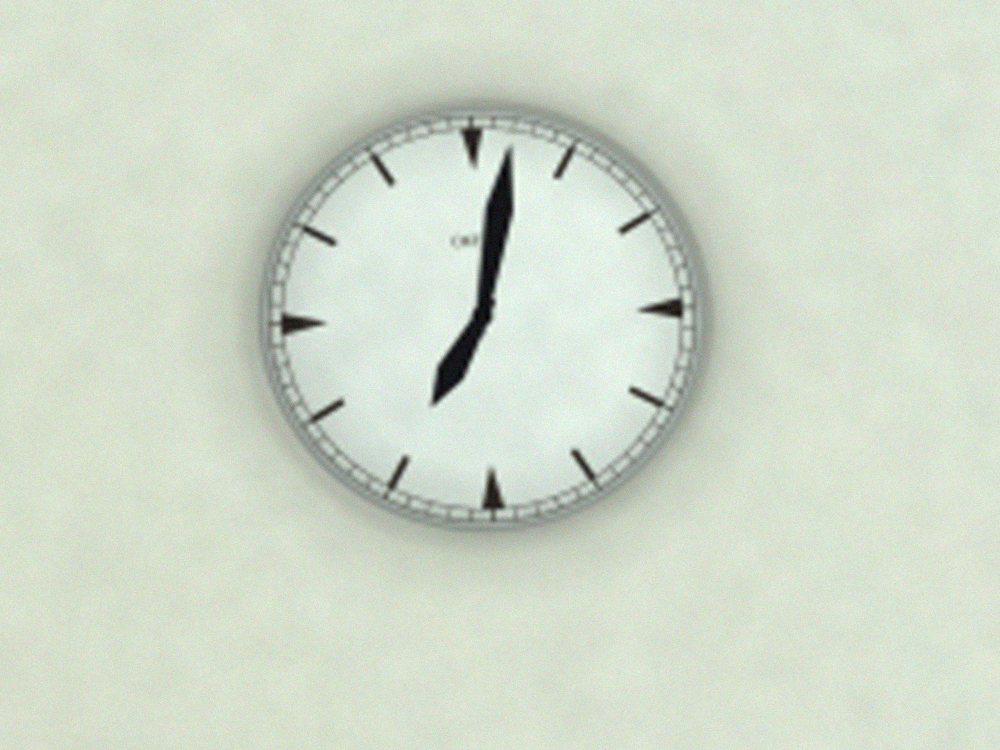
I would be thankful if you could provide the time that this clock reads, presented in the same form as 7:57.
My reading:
7:02
